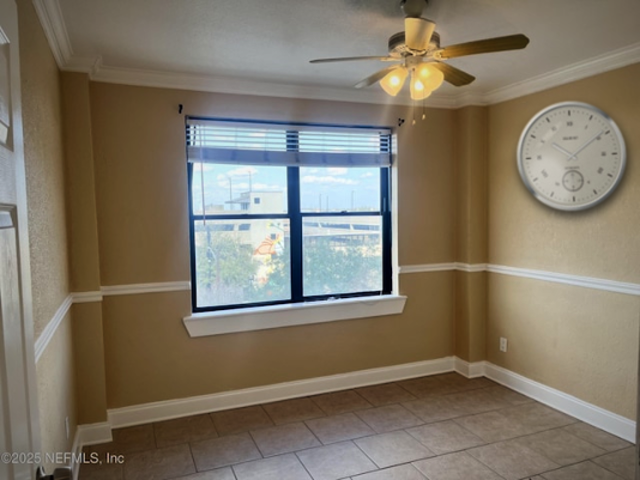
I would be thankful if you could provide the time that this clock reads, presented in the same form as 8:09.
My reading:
10:09
